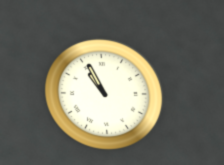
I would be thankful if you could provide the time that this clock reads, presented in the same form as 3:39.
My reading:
10:56
